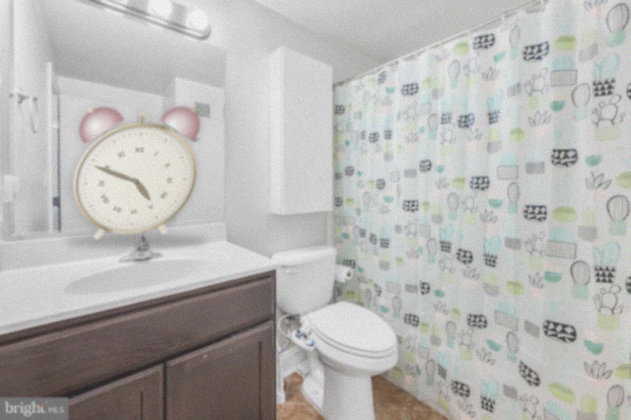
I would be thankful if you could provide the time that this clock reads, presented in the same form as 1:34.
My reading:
4:49
